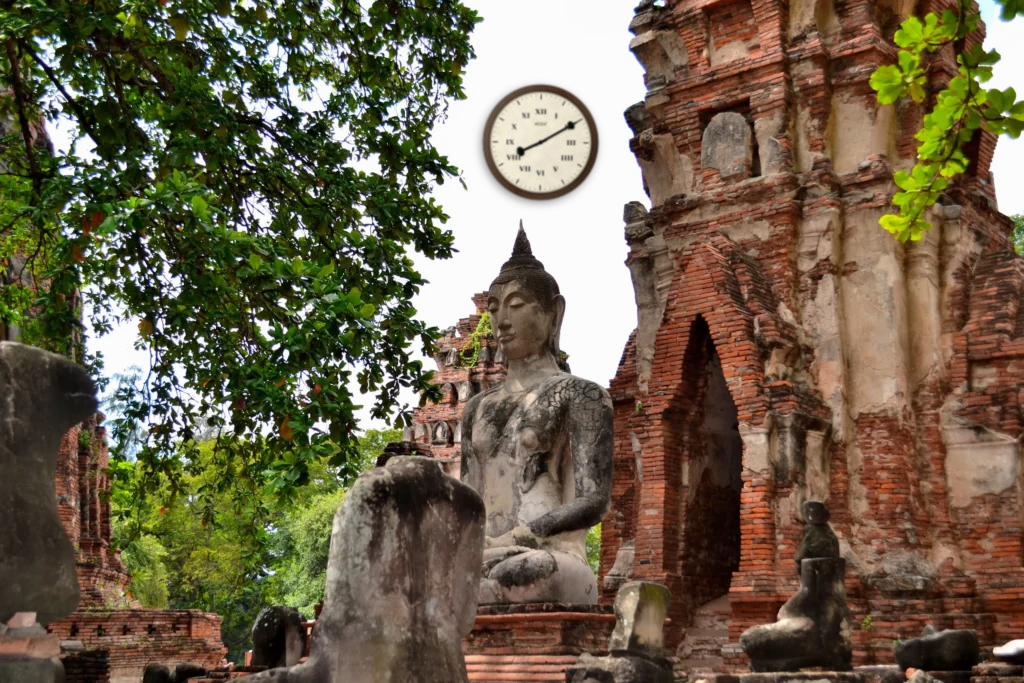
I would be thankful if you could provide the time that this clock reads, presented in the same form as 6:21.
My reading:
8:10
